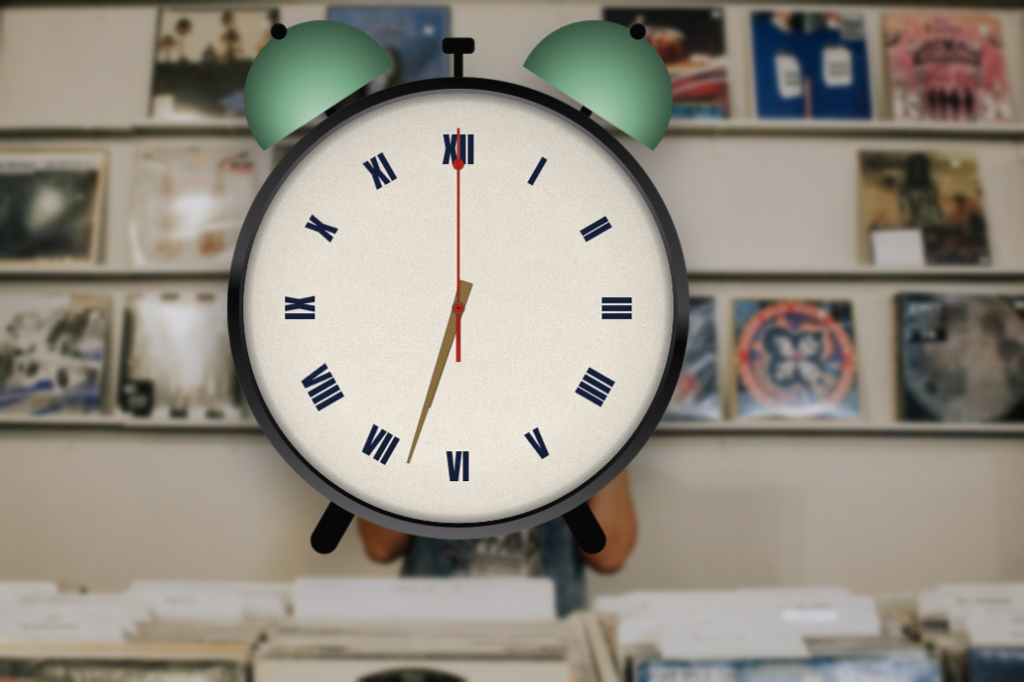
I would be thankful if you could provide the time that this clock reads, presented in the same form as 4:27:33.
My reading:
6:33:00
